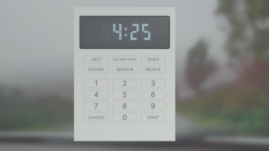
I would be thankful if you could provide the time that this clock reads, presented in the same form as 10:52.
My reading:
4:25
